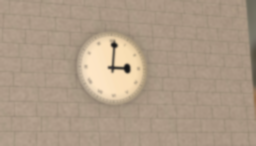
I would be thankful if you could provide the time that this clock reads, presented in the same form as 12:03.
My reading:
3:01
